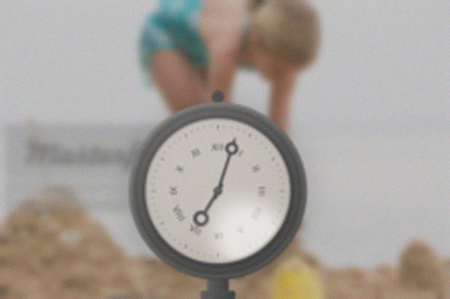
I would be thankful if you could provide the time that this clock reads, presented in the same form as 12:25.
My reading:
7:03
